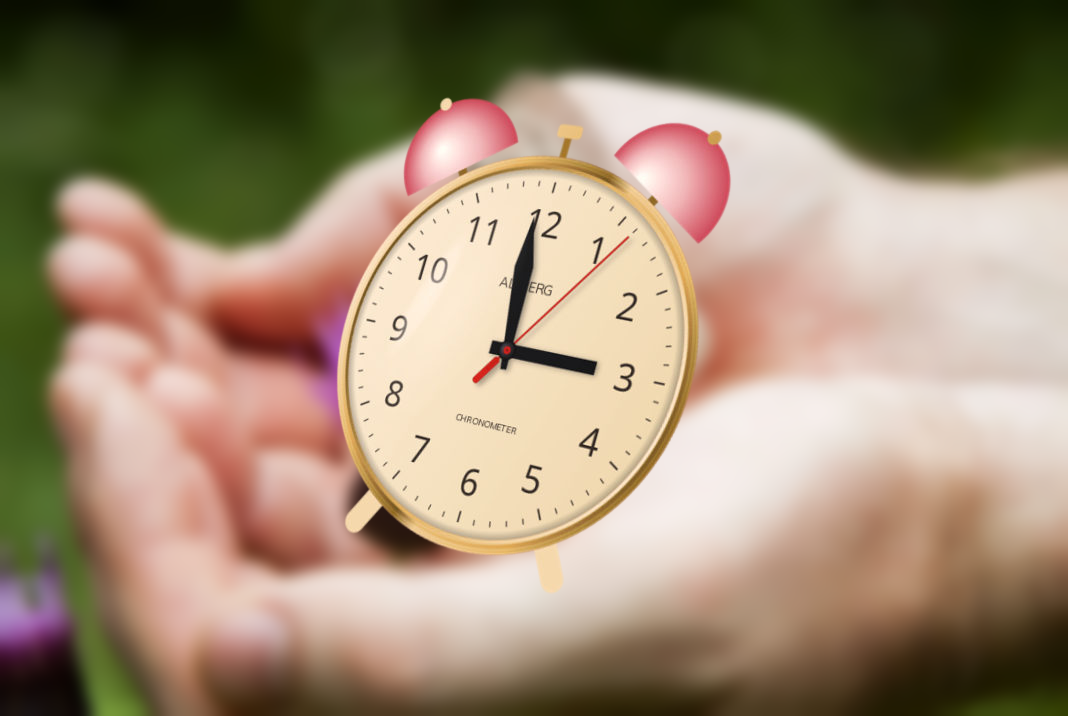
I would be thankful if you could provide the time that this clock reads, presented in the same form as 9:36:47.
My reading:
2:59:06
